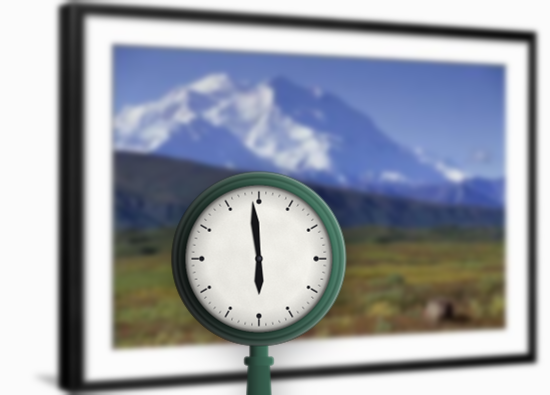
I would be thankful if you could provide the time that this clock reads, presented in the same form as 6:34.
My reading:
5:59
